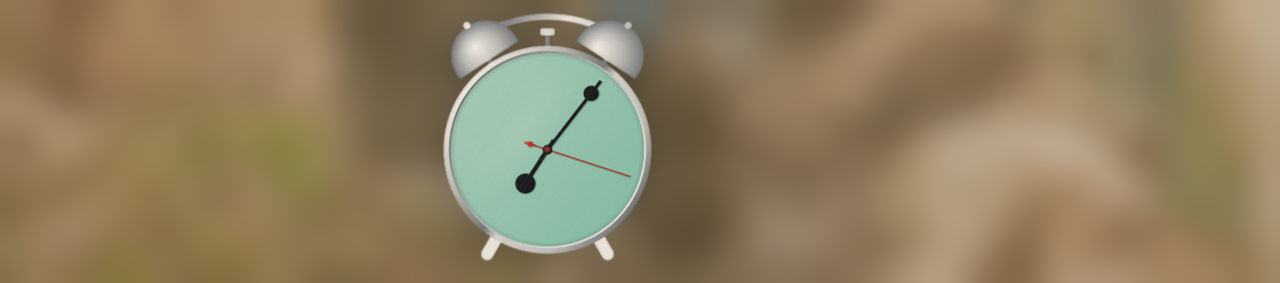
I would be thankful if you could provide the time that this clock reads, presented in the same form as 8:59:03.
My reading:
7:06:18
